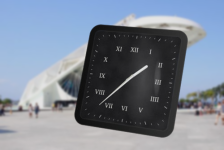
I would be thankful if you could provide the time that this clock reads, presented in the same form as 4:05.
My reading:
1:37
